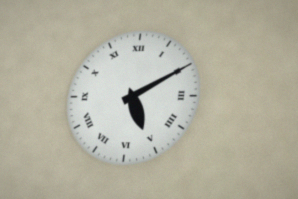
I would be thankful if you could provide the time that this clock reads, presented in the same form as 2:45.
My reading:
5:10
